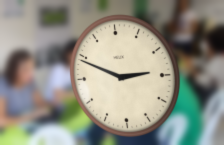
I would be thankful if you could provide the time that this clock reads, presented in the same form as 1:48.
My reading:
2:49
